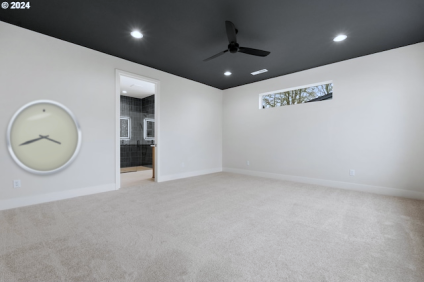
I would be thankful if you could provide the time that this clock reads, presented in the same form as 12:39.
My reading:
3:42
